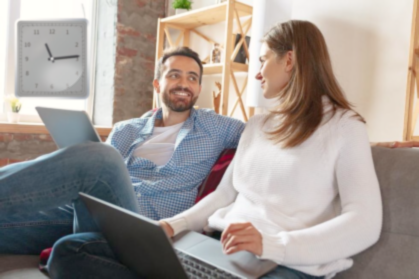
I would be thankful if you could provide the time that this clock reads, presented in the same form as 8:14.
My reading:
11:14
